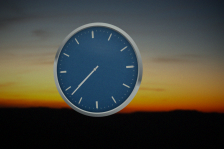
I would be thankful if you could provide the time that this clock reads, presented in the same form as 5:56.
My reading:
7:38
